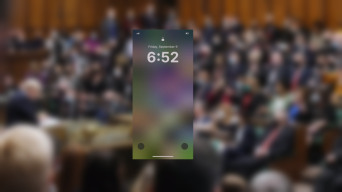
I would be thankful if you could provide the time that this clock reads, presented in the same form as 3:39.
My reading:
6:52
